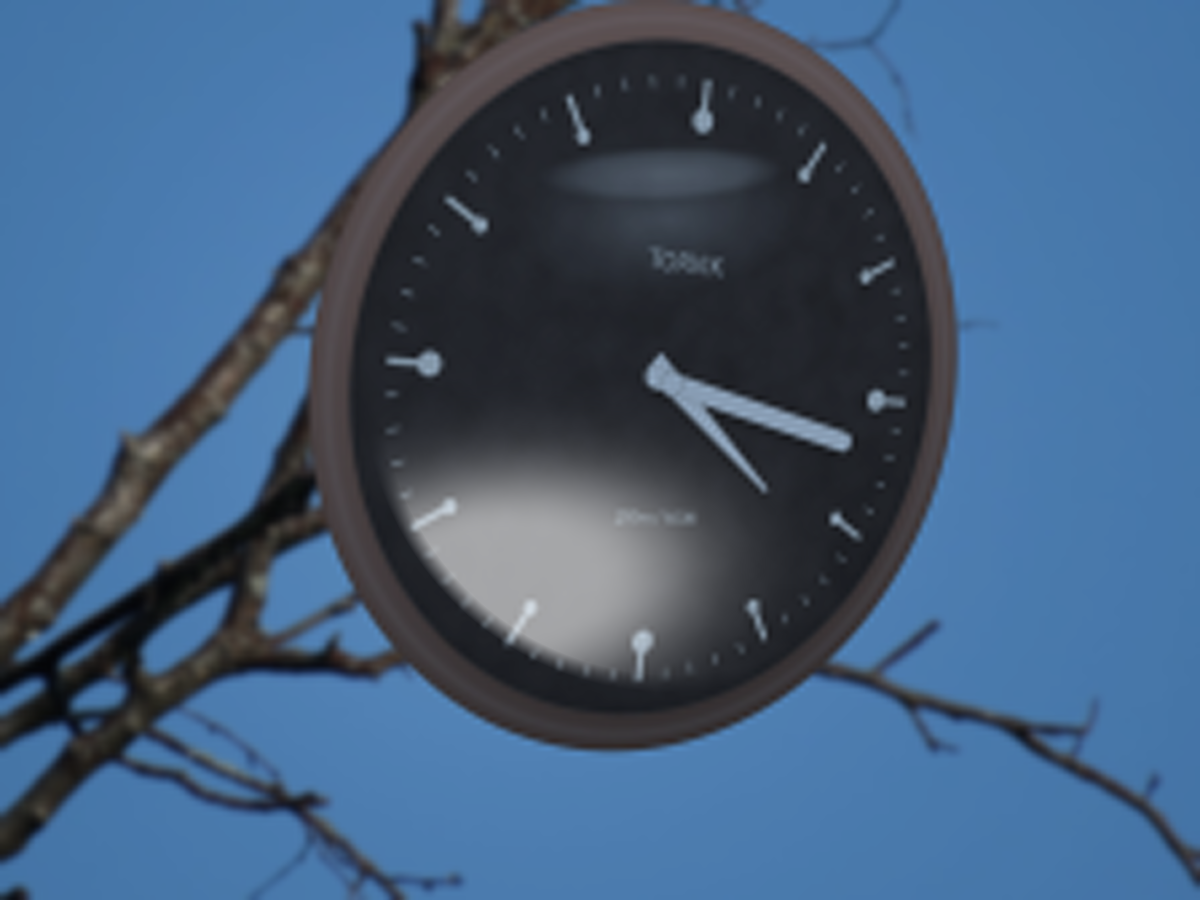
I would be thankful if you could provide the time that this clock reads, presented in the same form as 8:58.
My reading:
4:17
